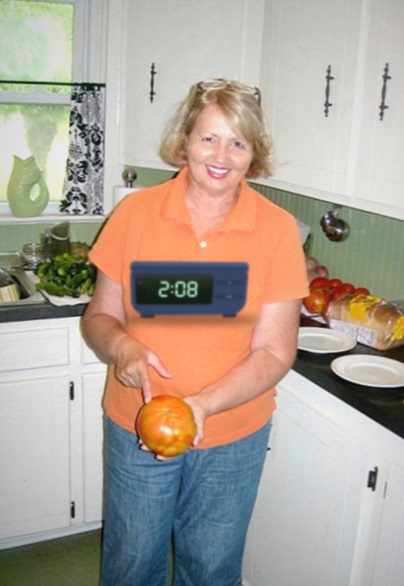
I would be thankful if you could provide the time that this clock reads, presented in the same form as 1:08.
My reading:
2:08
